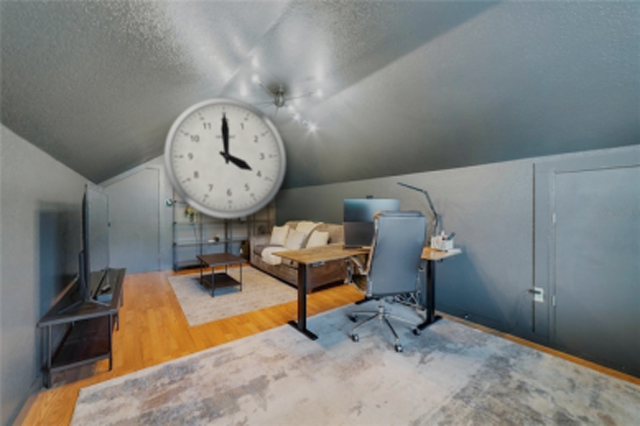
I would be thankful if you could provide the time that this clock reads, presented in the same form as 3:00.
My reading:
4:00
